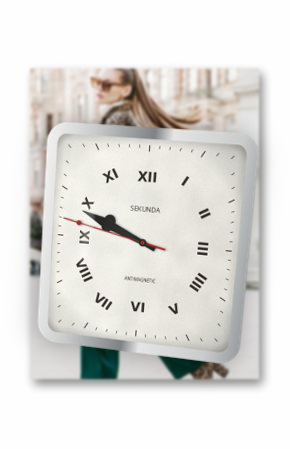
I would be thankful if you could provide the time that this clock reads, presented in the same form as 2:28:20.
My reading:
9:48:47
